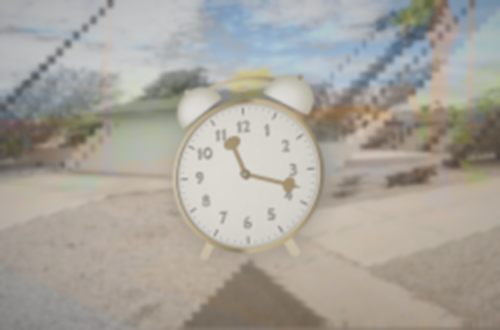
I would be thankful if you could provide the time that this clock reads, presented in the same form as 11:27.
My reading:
11:18
